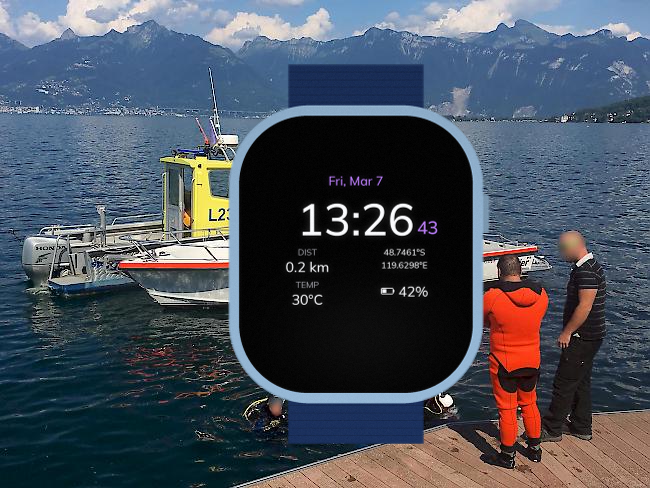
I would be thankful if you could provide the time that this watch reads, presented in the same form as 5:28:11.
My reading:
13:26:43
